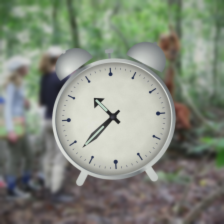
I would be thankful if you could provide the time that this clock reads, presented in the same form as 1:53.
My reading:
10:38
